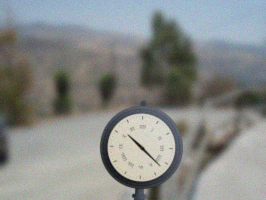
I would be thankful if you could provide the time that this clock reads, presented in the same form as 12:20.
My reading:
10:22
